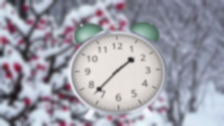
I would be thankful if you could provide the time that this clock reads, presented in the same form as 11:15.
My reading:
1:37
